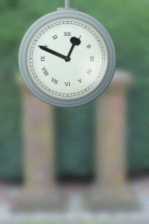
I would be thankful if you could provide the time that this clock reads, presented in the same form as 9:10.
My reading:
12:49
